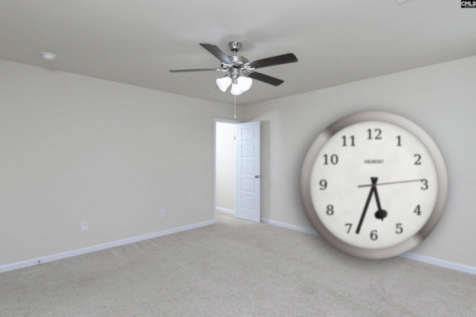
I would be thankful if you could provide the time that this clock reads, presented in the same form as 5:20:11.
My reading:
5:33:14
